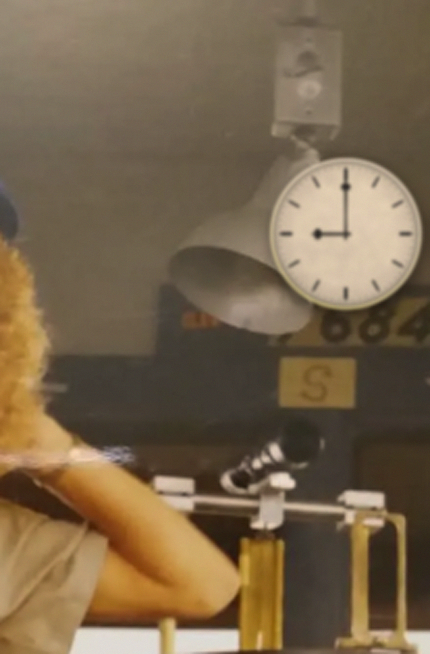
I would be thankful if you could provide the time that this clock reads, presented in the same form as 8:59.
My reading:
9:00
